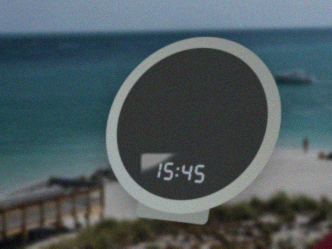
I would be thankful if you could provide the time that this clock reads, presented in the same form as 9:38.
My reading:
15:45
